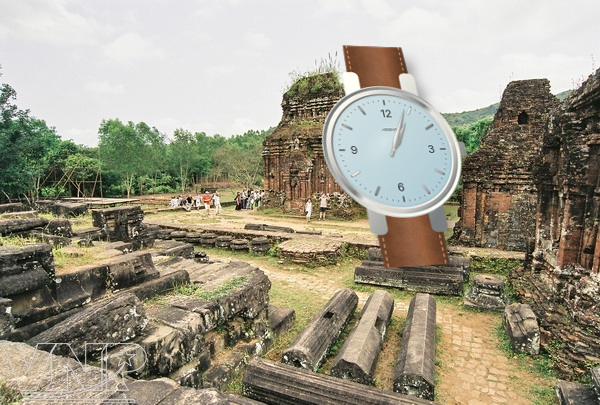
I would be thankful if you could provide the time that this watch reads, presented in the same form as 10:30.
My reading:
1:04
